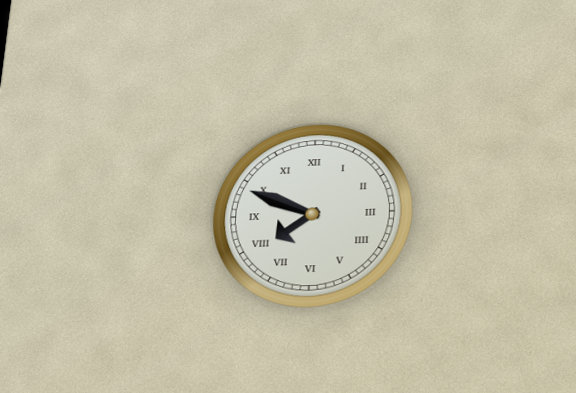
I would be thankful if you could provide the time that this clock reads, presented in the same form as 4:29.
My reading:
7:49
